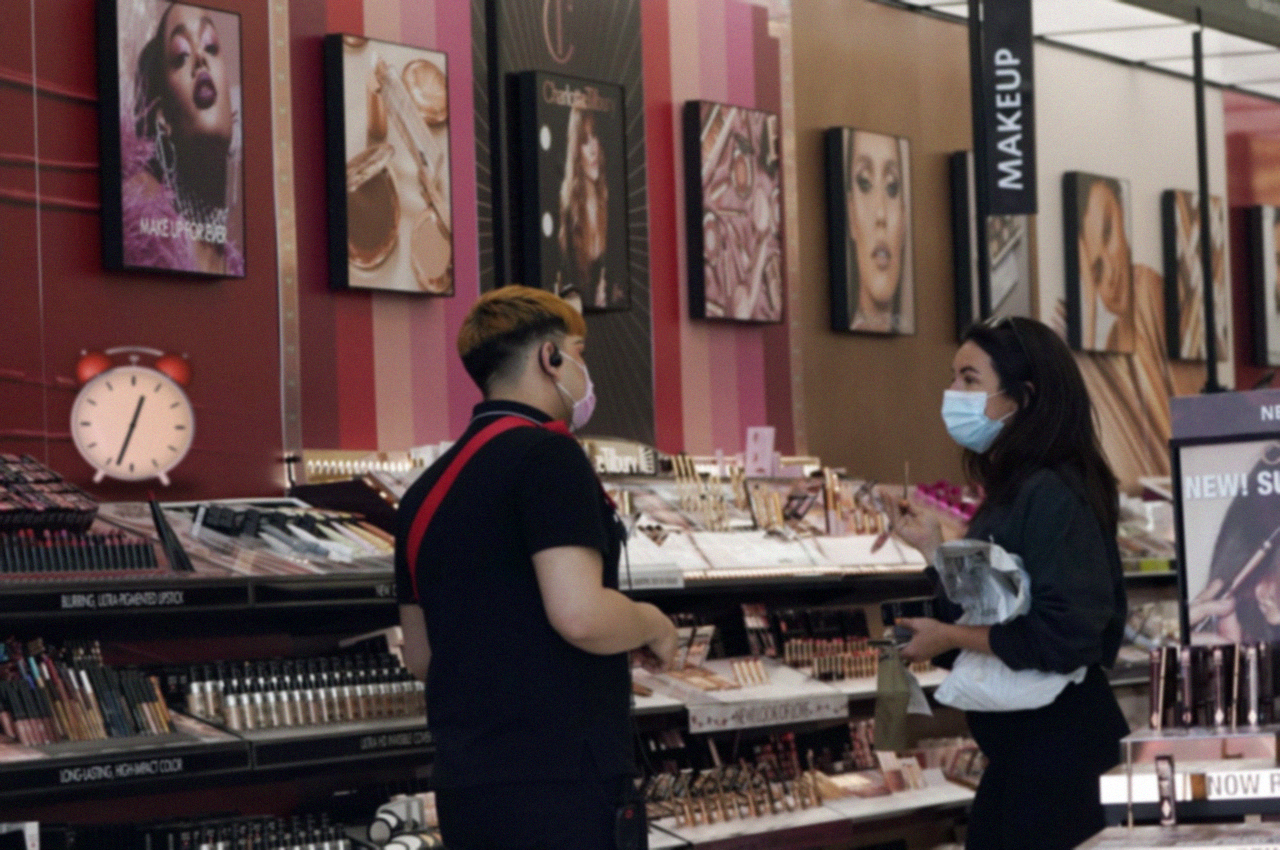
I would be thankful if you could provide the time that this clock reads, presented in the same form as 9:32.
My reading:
12:33
